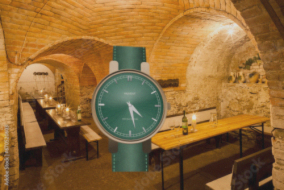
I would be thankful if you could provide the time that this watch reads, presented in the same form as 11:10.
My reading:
4:28
